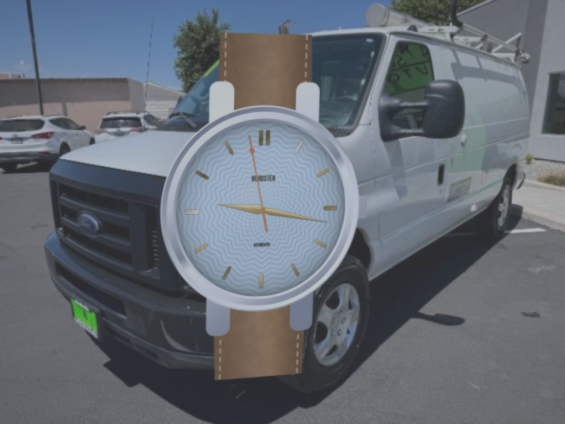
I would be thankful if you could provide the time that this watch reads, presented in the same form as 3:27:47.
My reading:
9:16:58
